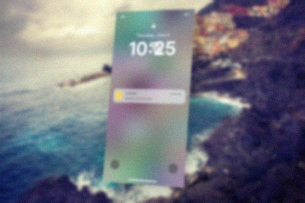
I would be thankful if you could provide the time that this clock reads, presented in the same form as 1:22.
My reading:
10:25
